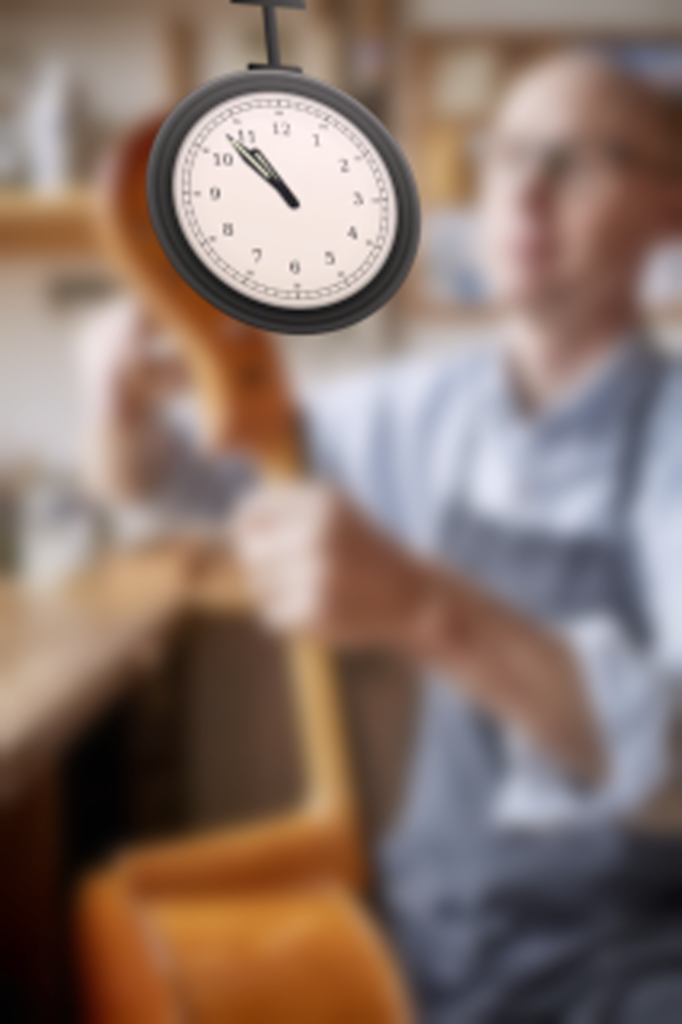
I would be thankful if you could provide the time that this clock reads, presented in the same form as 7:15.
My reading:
10:53
